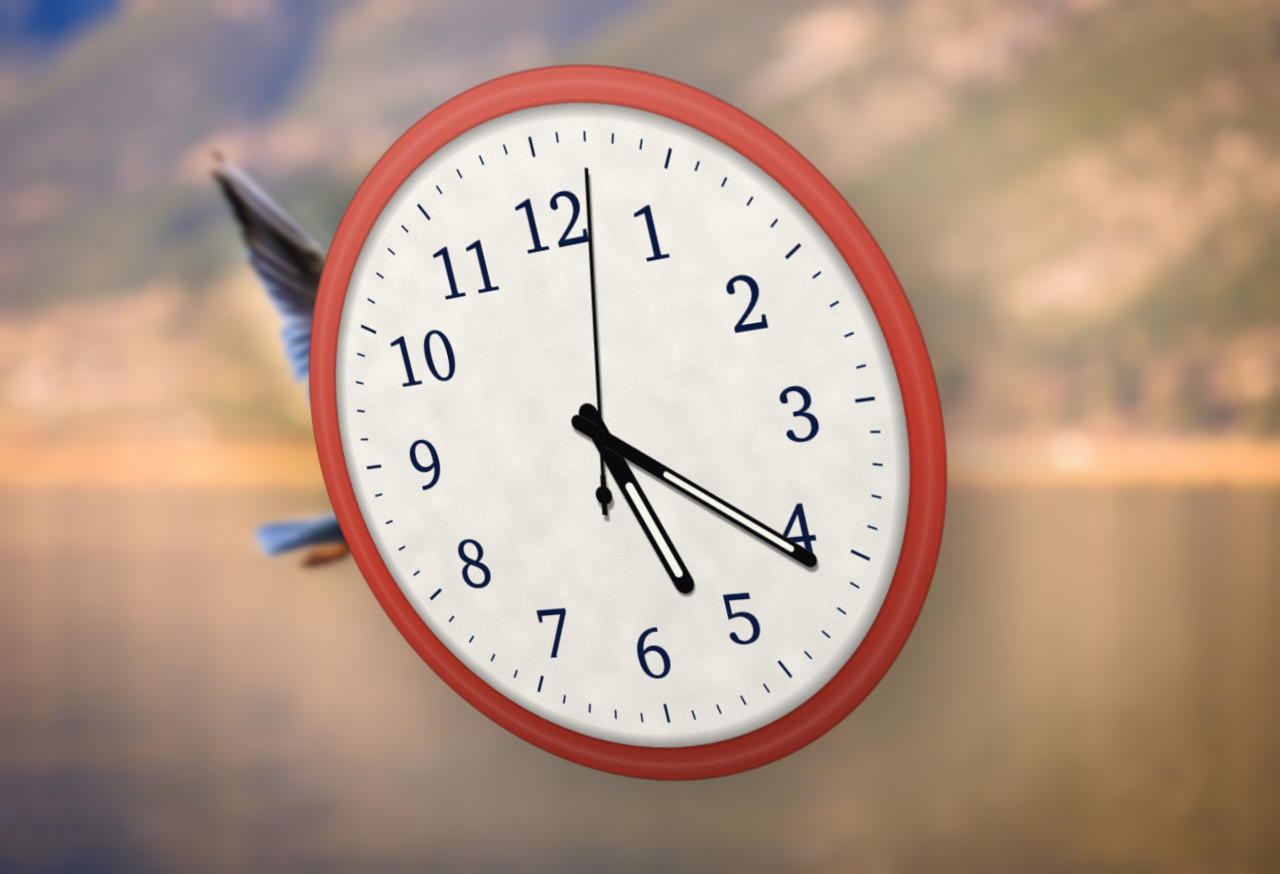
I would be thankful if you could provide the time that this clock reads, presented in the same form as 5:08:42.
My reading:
5:21:02
